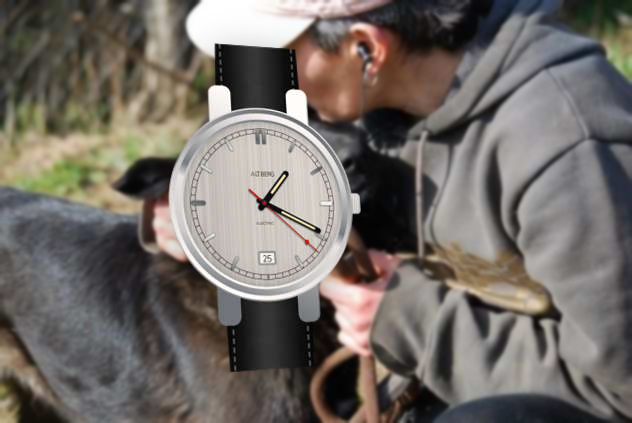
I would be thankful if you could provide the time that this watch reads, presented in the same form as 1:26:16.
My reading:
1:19:22
